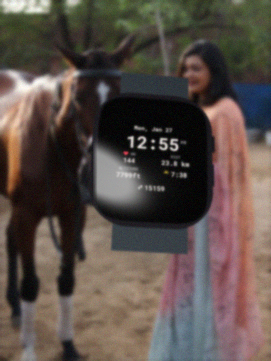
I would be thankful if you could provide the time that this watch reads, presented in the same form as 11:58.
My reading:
12:55
